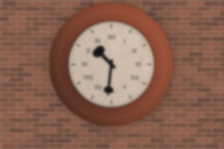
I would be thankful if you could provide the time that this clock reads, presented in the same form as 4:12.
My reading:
10:31
